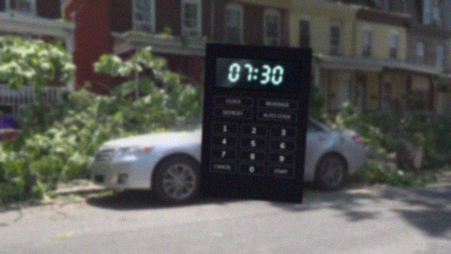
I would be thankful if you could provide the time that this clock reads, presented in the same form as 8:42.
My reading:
7:30
